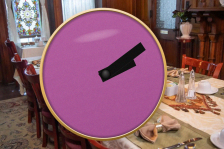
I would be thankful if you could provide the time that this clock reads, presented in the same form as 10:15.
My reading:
2:09
